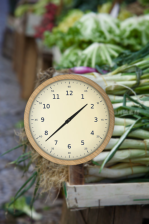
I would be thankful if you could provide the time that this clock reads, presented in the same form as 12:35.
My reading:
1:38
